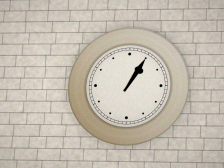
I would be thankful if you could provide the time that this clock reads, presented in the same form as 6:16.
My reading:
1:05
